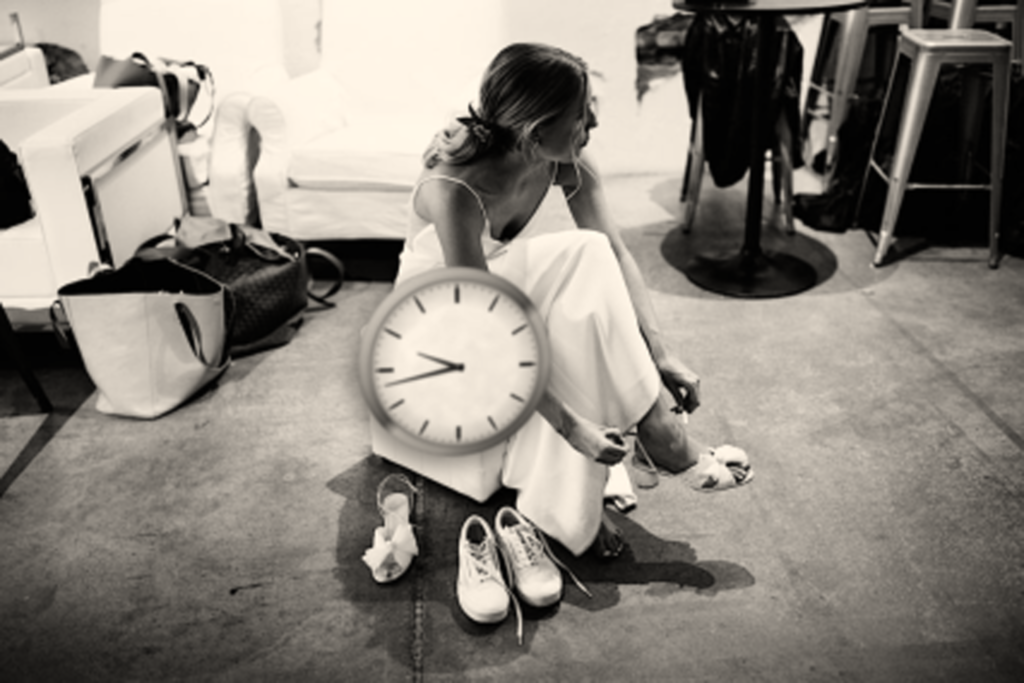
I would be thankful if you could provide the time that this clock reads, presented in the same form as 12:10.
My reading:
9:43
